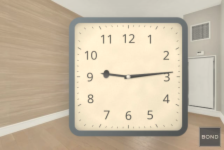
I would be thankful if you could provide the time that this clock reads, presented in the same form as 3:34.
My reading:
9:14
